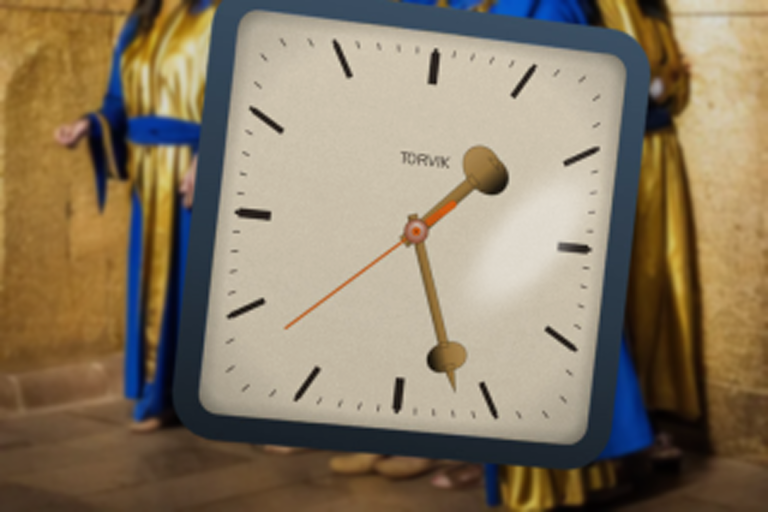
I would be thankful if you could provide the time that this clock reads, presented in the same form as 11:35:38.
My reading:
1:26:38
